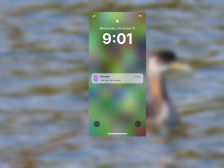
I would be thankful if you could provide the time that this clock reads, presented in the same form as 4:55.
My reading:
9:01
